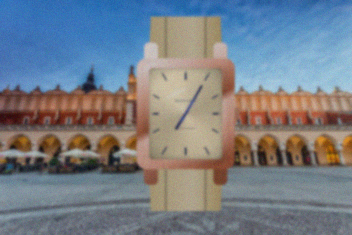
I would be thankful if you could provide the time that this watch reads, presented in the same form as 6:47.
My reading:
7:05
